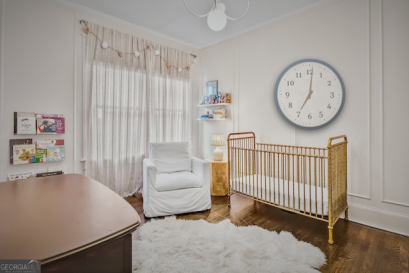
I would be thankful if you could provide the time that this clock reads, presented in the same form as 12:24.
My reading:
7:01
